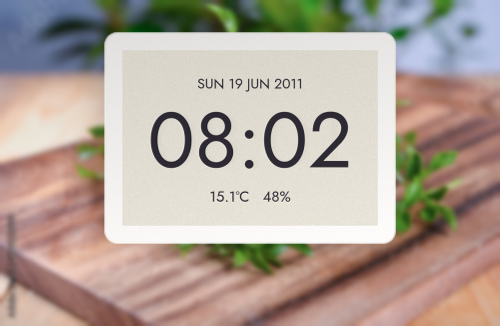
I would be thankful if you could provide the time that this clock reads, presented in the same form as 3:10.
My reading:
8:02
